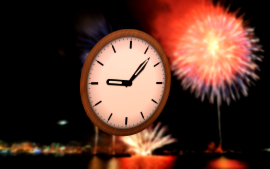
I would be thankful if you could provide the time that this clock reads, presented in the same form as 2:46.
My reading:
9:07
